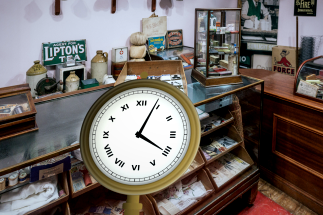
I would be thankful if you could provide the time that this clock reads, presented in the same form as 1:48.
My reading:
4:04
